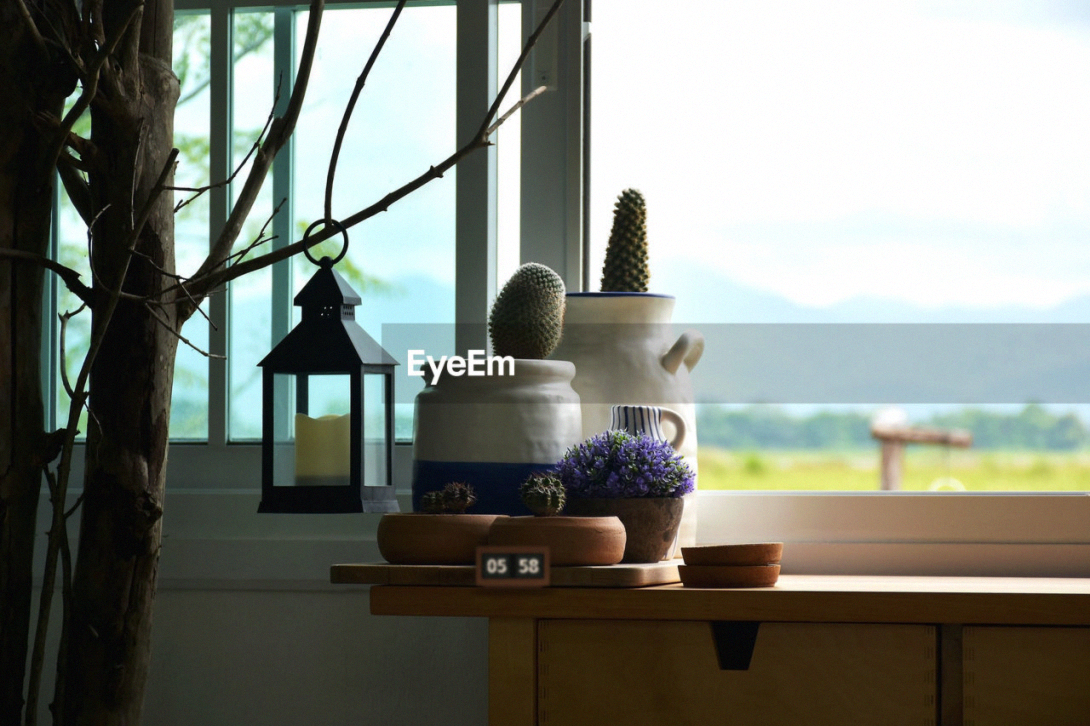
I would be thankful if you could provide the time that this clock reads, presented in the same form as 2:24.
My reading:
5:58
